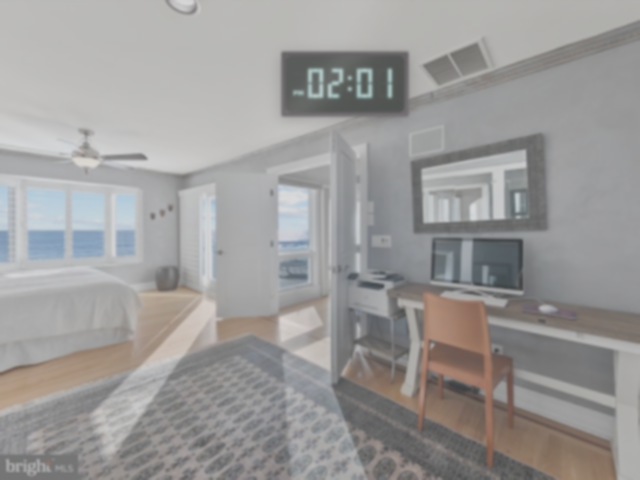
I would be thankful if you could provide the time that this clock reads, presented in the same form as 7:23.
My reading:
2:01
